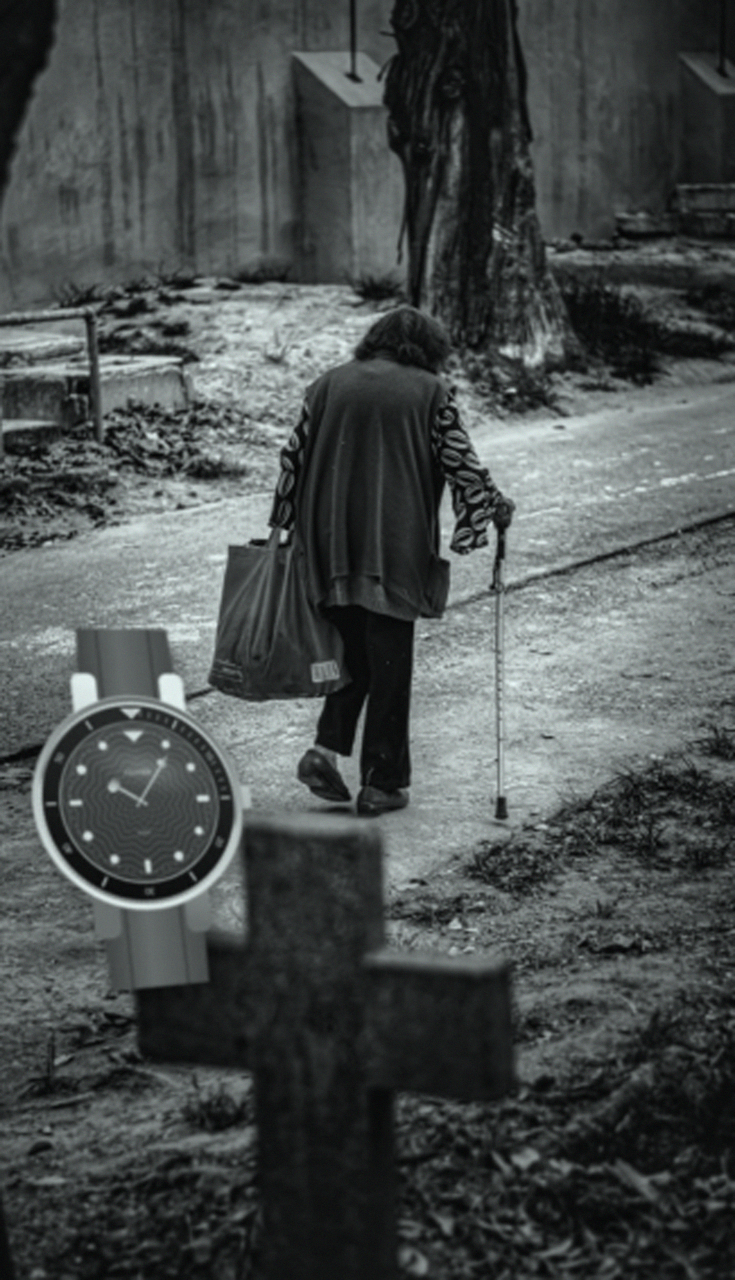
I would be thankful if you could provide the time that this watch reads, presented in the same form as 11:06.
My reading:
10:06
